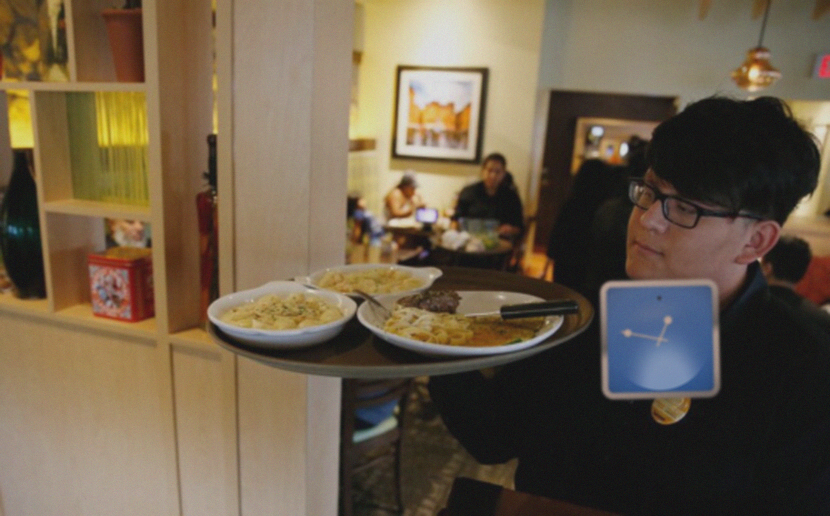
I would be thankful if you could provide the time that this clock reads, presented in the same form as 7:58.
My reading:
12:47
